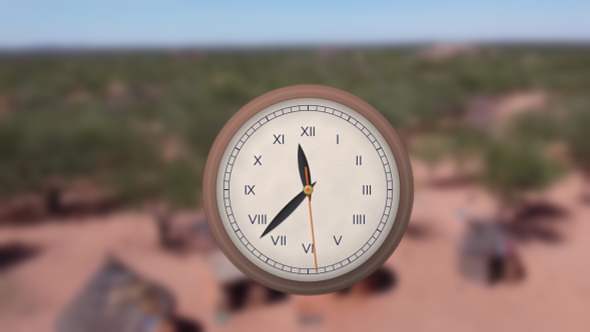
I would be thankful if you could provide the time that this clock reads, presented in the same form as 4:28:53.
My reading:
11:37:29
